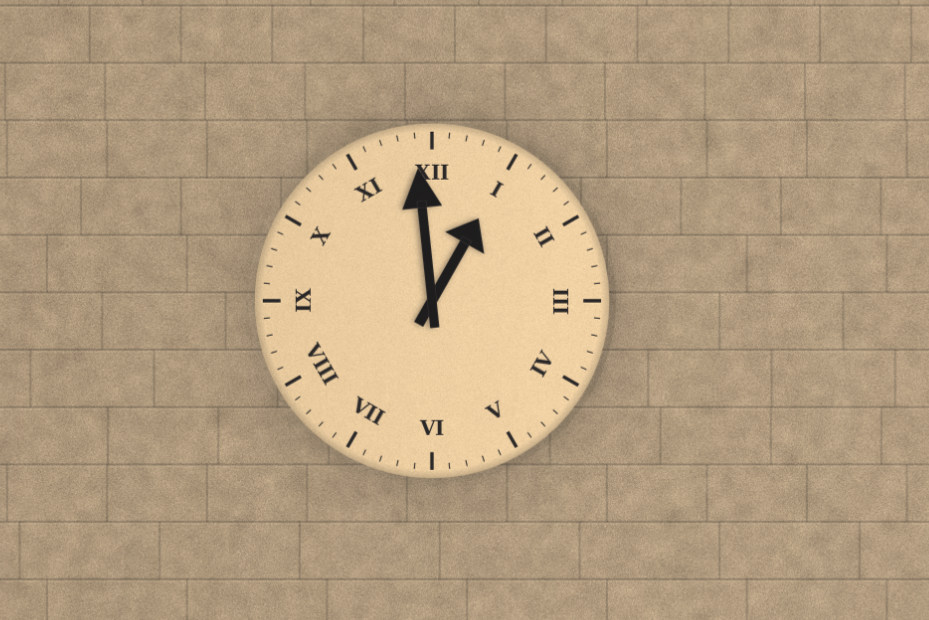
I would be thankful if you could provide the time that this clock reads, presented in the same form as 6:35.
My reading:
12:59
